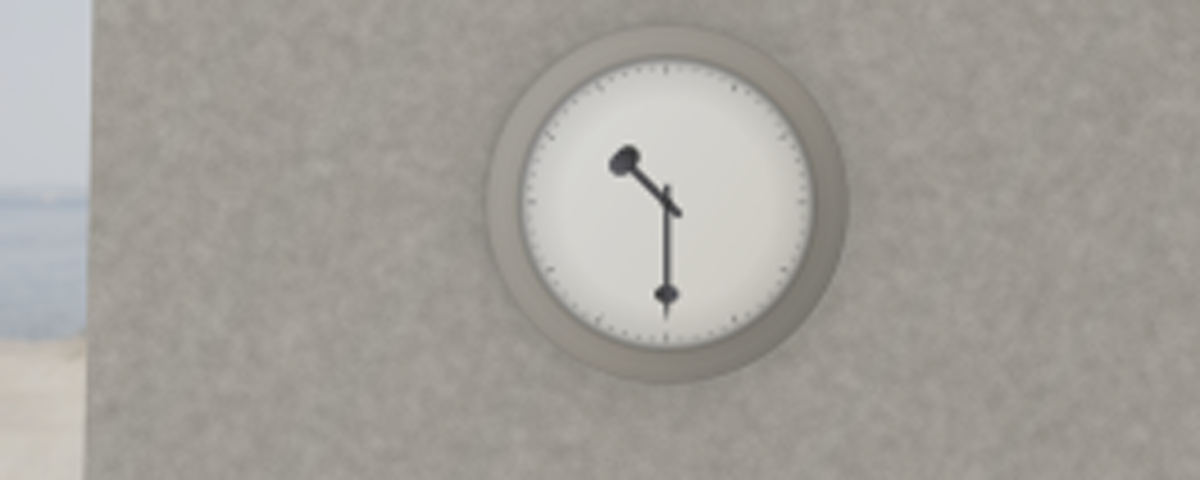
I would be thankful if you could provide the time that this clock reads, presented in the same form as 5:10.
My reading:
10:30
